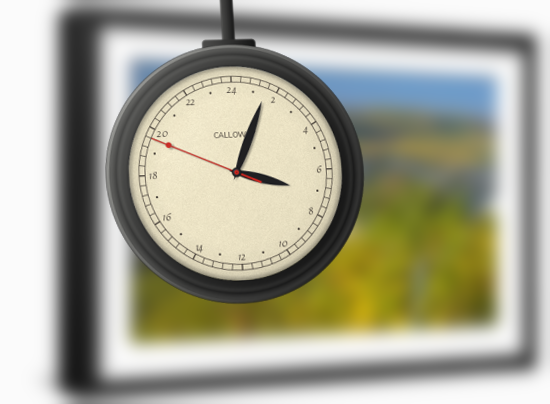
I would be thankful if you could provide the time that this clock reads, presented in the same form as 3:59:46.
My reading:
7:03:49
